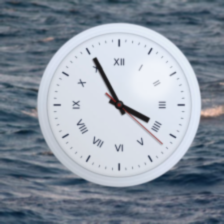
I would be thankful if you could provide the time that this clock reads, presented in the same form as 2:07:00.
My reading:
3:55:22
